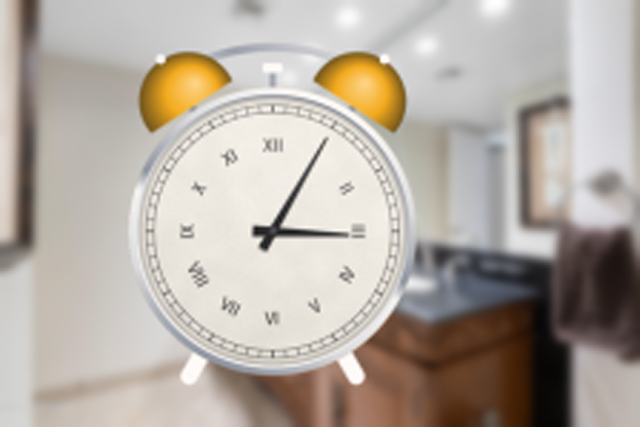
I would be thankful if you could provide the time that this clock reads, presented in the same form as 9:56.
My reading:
3:05
